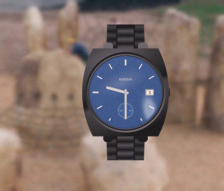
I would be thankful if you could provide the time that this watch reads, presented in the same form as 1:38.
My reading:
9:30
